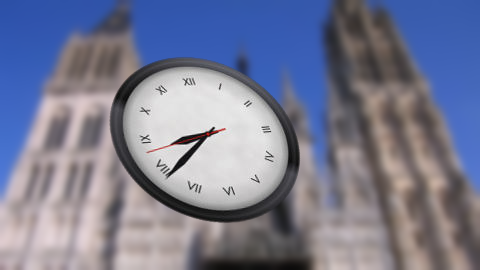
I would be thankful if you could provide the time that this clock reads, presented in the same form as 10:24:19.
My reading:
8:38:43
